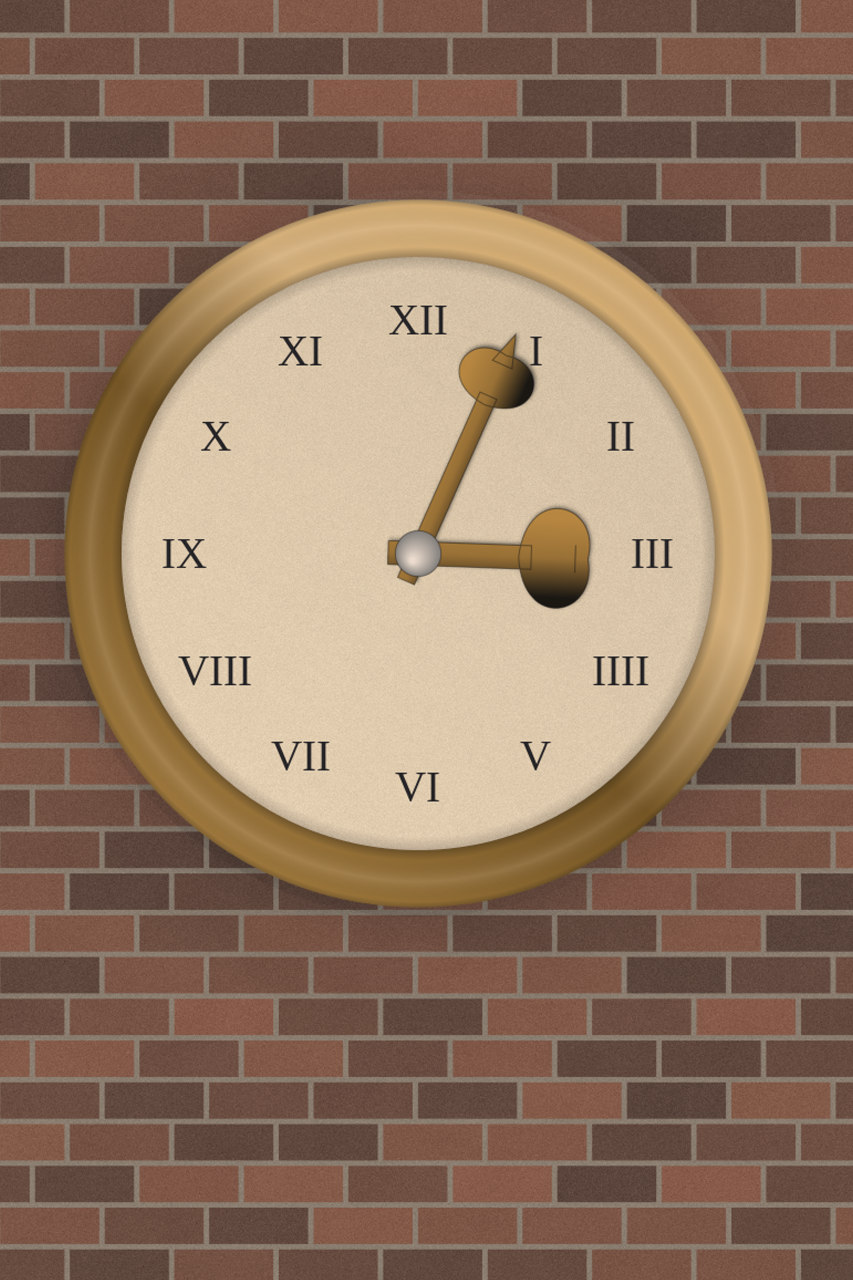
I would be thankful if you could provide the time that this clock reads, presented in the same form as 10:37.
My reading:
3:04
